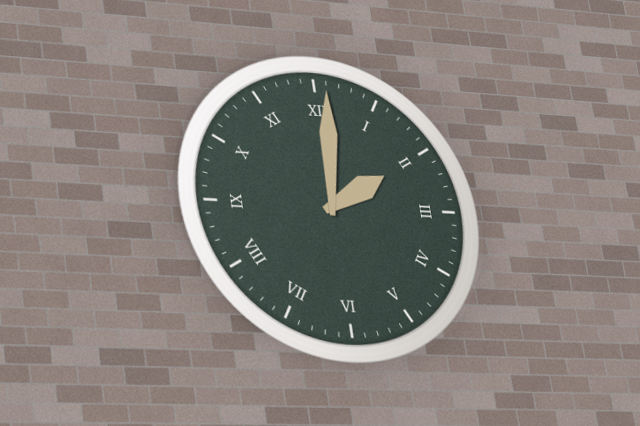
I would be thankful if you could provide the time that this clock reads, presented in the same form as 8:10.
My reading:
2:01
